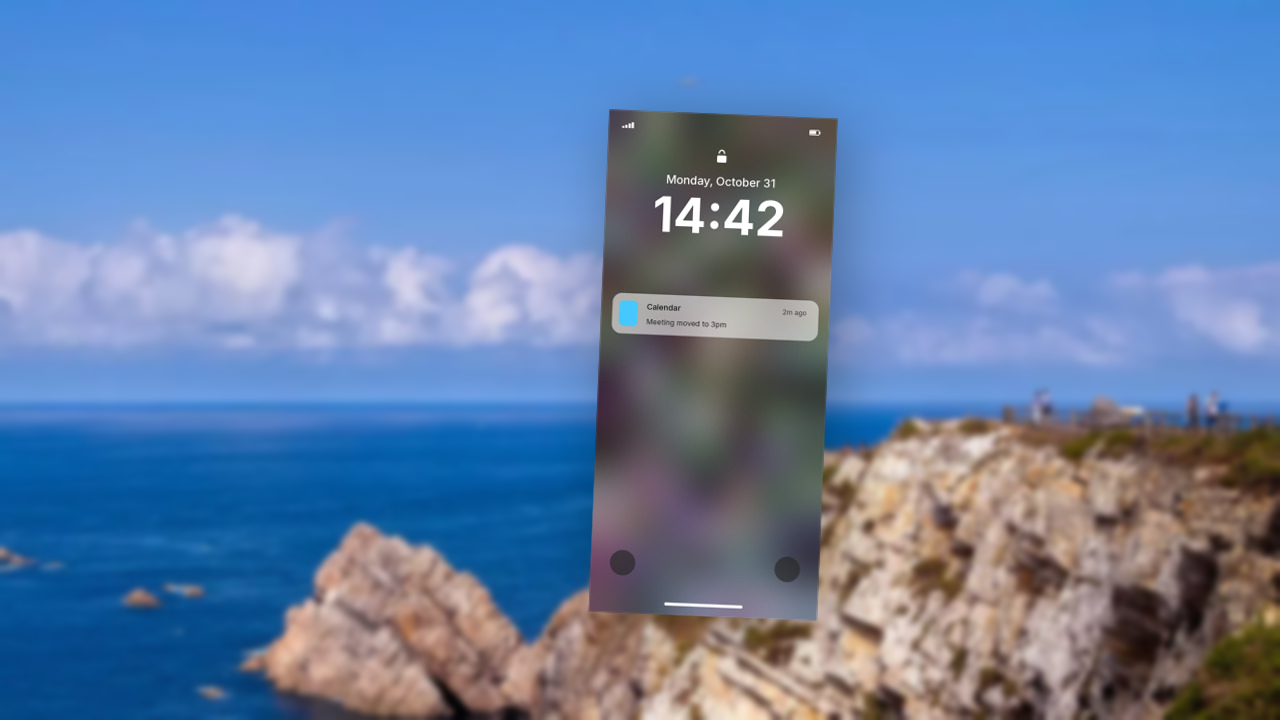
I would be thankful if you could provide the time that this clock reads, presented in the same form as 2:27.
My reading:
14:42
